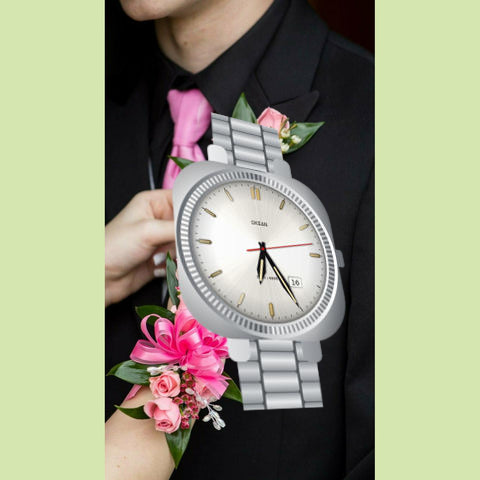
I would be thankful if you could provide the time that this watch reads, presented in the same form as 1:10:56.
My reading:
6:25:13
